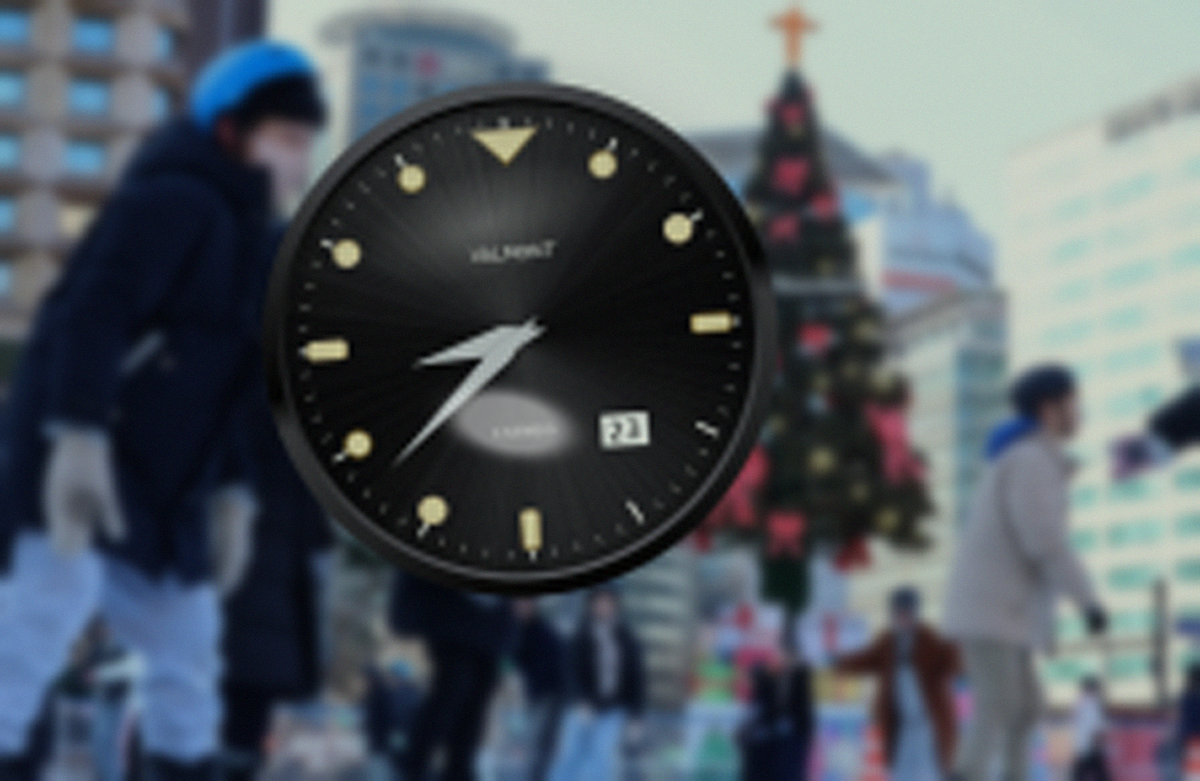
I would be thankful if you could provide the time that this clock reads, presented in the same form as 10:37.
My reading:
8:38
